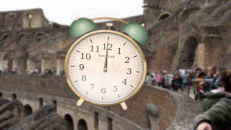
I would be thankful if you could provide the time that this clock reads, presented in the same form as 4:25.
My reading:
12:00
